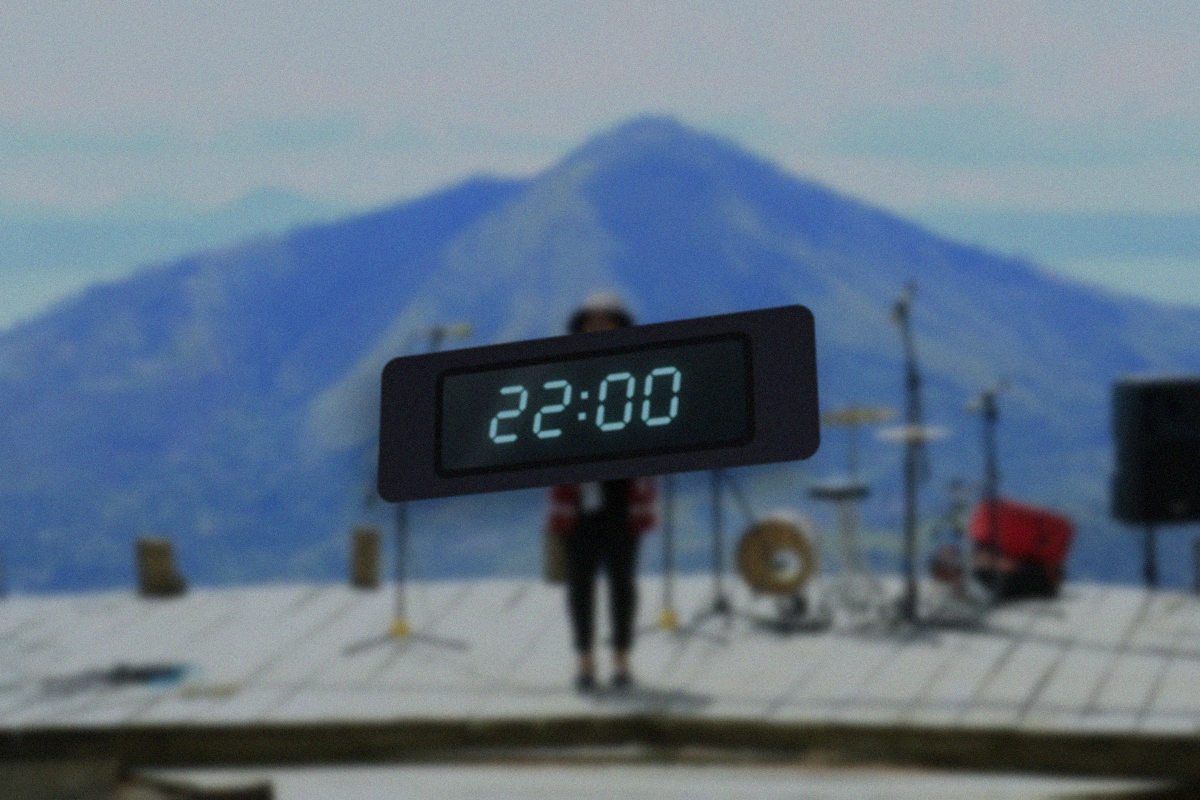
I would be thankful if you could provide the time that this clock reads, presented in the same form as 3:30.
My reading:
22:00
